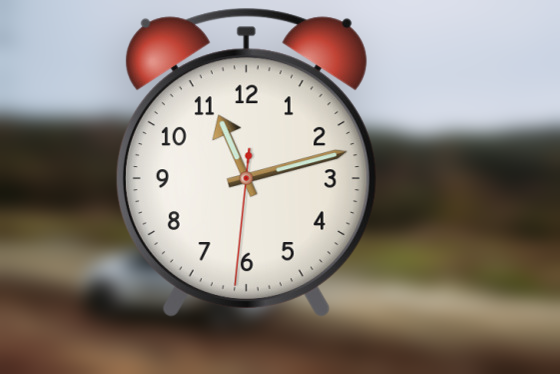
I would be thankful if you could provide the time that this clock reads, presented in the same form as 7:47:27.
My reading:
11:12:31
